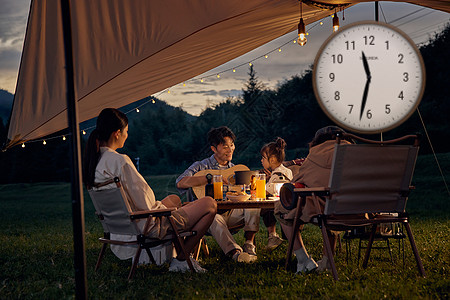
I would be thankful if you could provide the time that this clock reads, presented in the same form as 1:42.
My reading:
11:32
